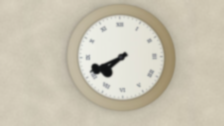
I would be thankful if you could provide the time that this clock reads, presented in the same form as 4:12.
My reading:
7:41
